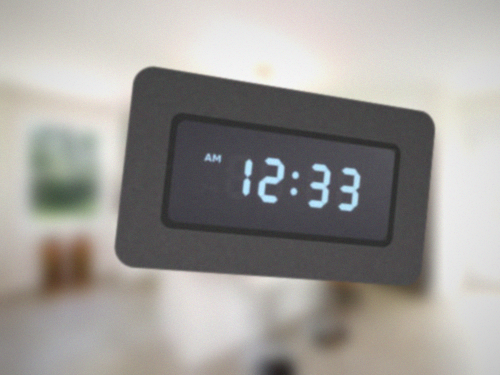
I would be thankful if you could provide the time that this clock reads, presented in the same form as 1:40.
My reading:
12:33
